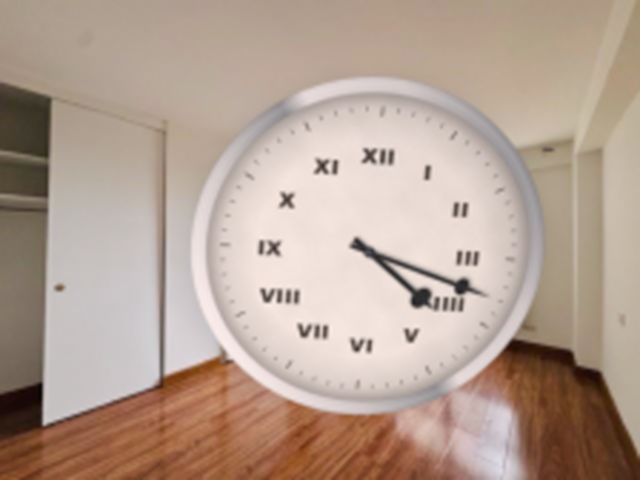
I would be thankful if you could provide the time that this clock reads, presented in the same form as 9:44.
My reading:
4:18
